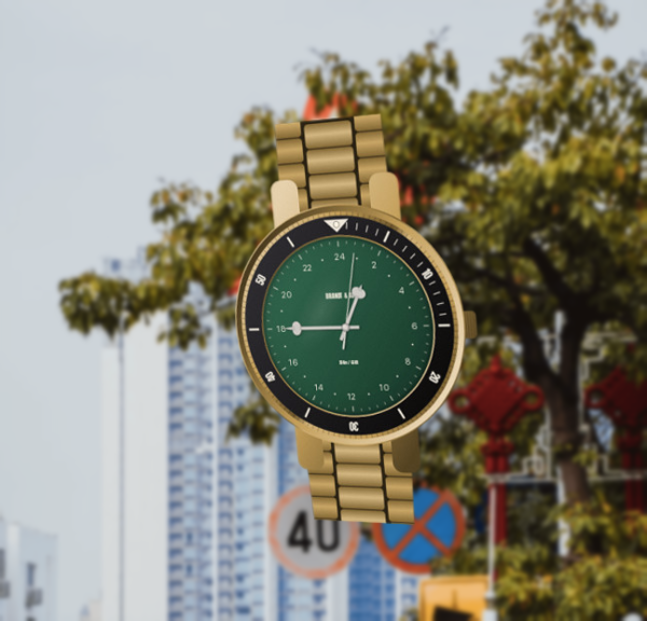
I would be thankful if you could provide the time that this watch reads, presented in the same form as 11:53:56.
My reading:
1:45:02
